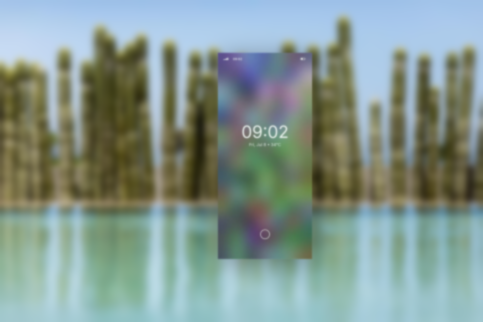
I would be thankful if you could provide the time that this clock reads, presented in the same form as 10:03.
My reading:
9:02
